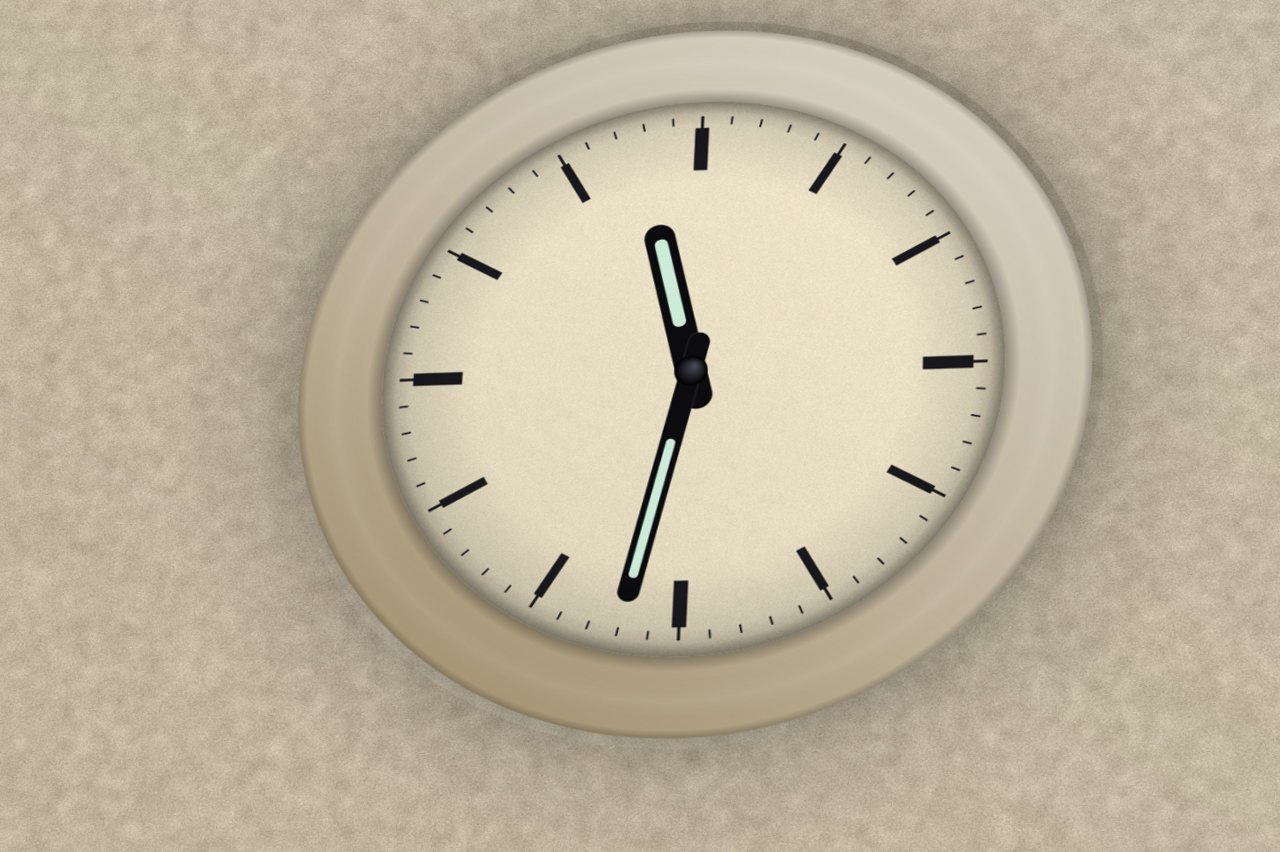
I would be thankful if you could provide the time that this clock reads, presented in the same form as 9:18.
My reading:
11:32
